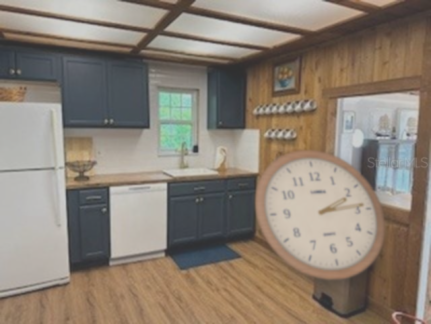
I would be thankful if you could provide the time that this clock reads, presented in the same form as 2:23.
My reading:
2:14
